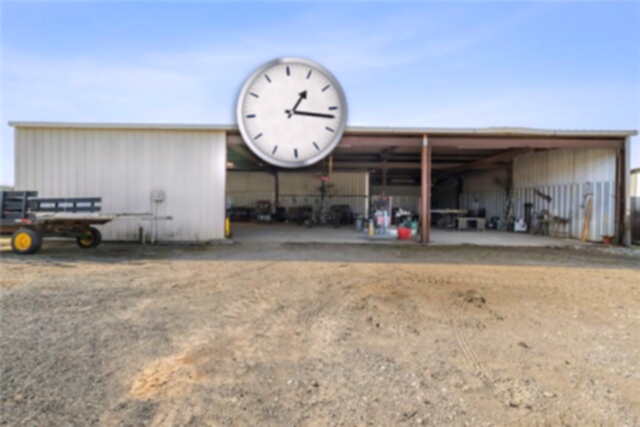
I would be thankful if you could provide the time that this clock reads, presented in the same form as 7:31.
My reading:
1:17
